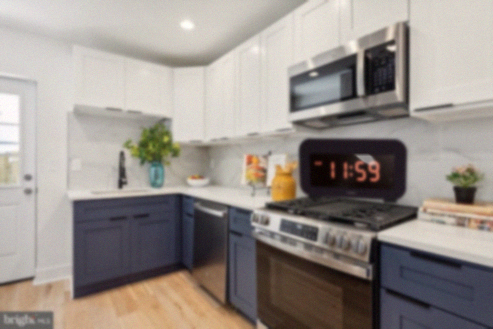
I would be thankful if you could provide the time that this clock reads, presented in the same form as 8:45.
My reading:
11:59
